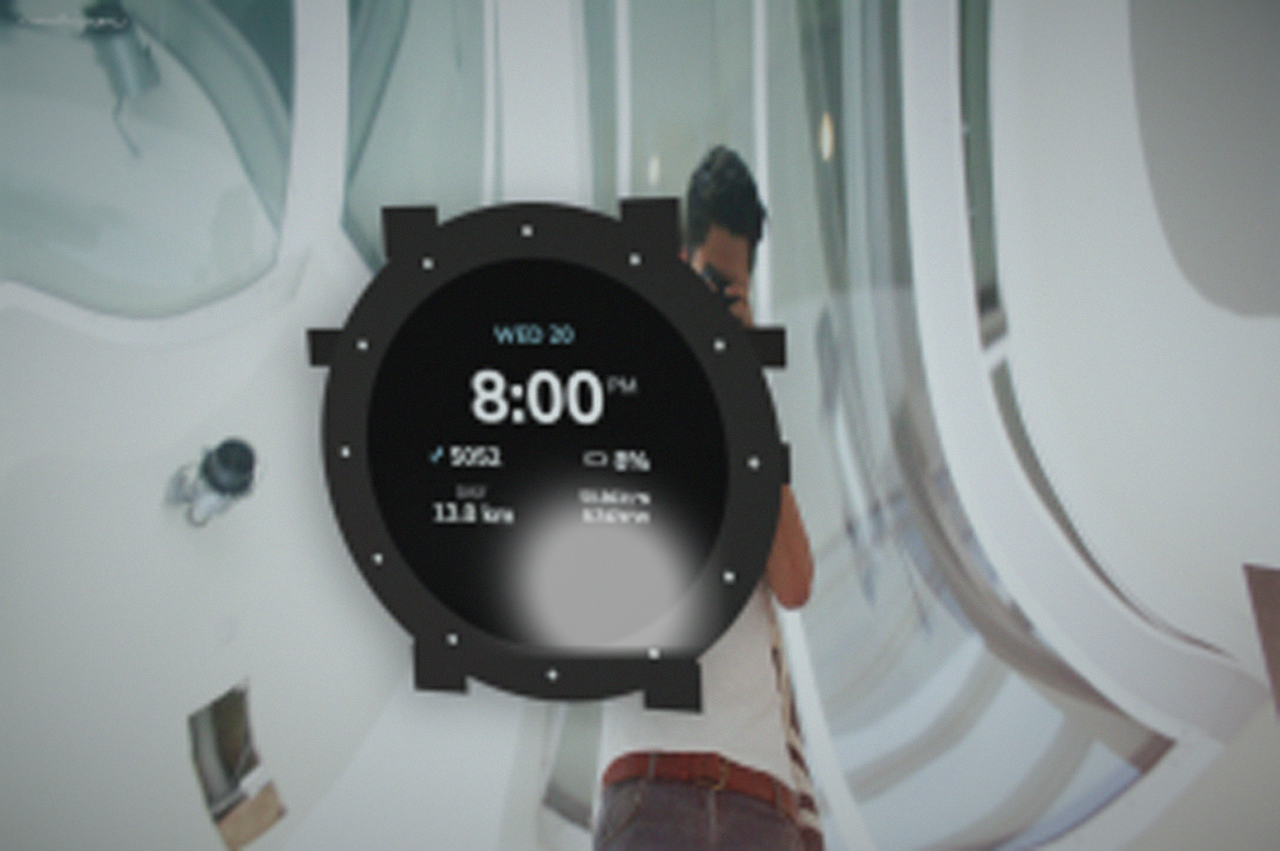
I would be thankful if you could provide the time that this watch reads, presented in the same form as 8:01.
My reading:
8:00
